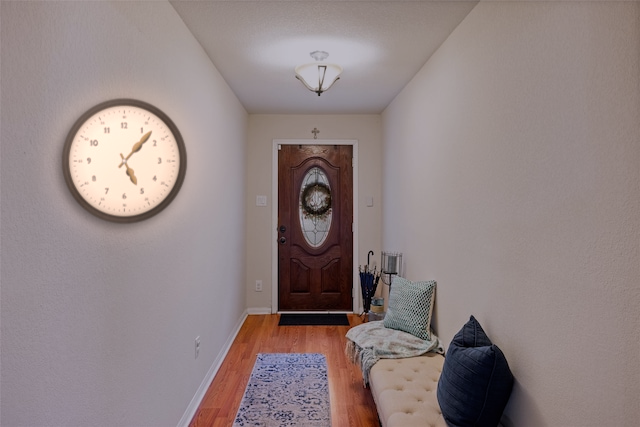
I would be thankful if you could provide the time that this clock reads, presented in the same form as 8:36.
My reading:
5:07
